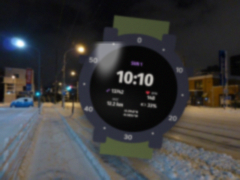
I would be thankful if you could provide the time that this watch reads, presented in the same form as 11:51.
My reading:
10:10
